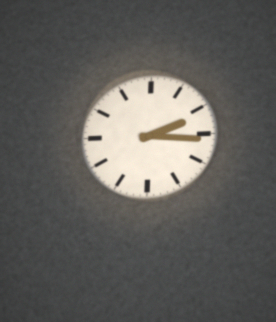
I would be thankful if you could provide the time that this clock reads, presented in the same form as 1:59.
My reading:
2:16
